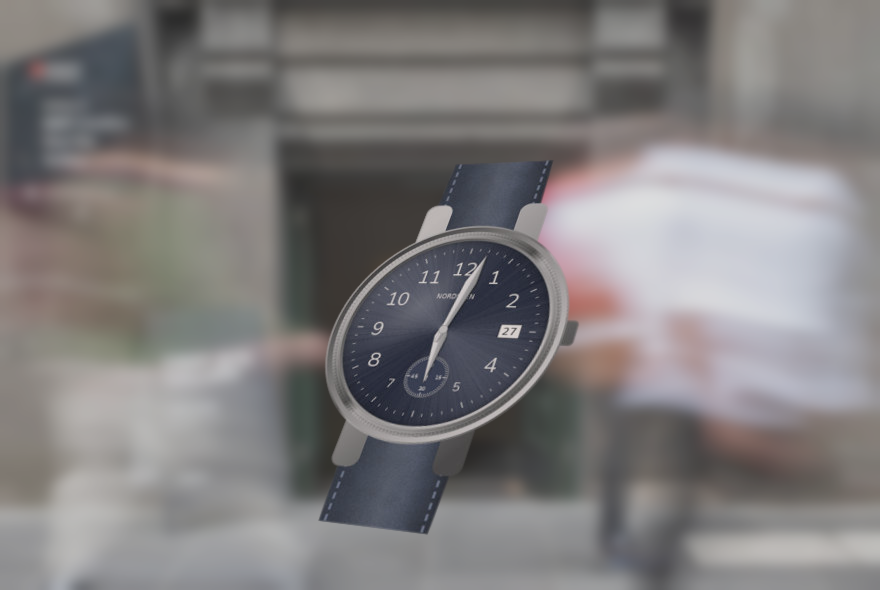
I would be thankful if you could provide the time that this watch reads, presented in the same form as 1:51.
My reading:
6:02
